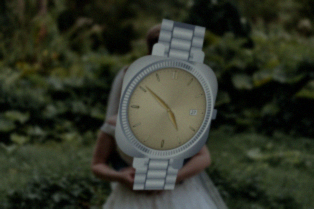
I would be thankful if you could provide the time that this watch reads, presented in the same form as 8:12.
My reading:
4:51
